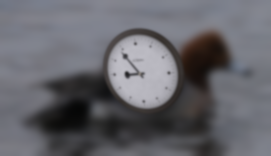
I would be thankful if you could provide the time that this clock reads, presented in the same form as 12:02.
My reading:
8:54
